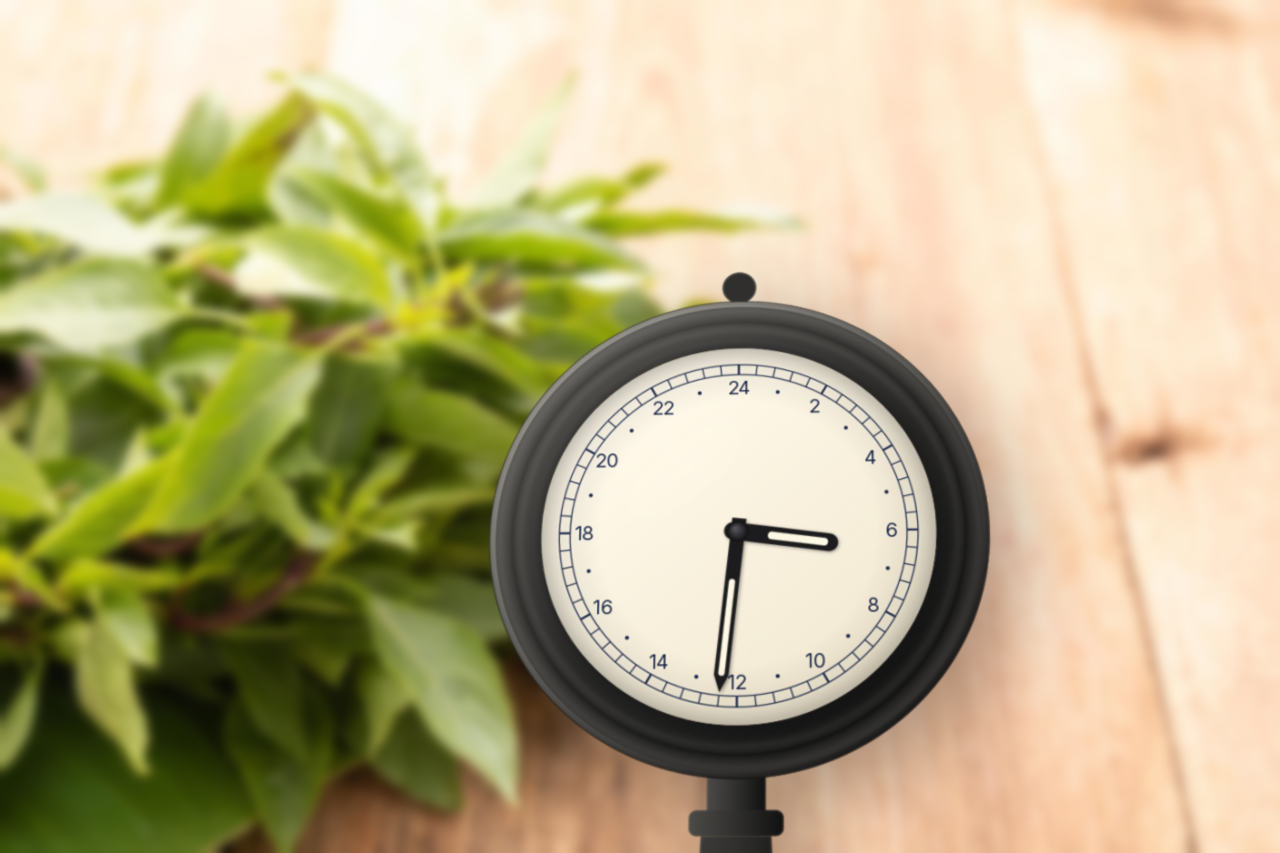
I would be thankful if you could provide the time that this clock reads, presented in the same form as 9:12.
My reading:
6:31
